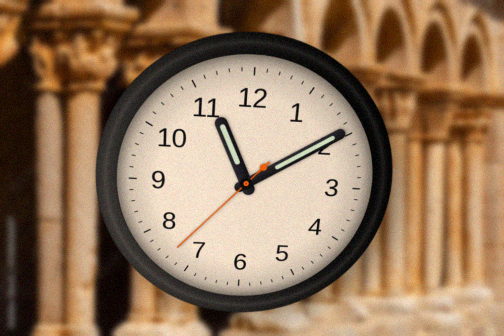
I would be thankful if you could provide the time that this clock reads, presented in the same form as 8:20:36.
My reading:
11:09:37
